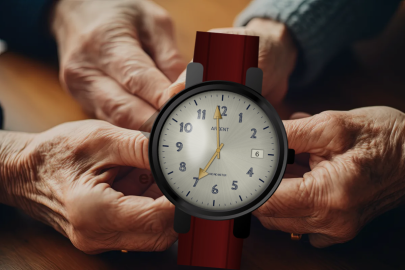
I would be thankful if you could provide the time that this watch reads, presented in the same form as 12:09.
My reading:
6:59
